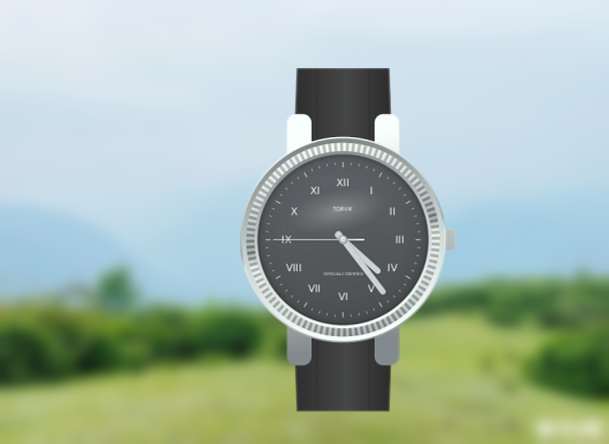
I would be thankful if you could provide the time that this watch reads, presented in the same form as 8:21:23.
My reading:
4:23:45
